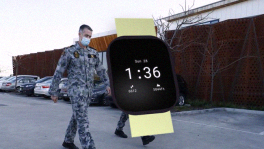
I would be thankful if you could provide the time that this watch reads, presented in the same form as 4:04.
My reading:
1:36
